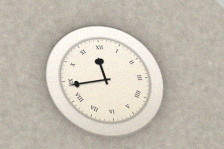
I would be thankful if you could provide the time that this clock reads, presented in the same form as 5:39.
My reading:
11:44
